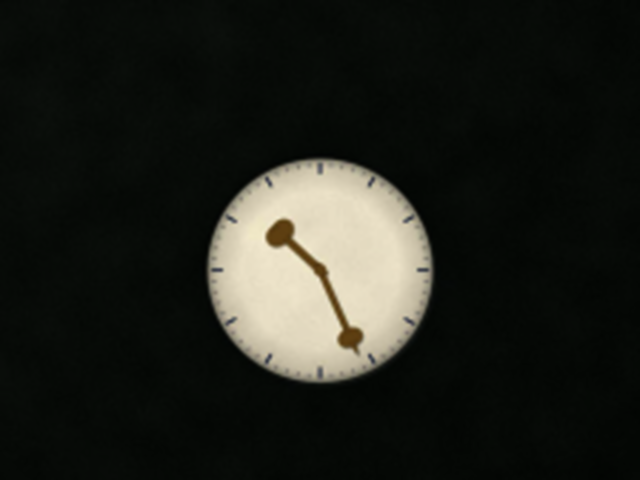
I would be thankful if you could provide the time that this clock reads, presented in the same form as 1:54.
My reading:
10:26
